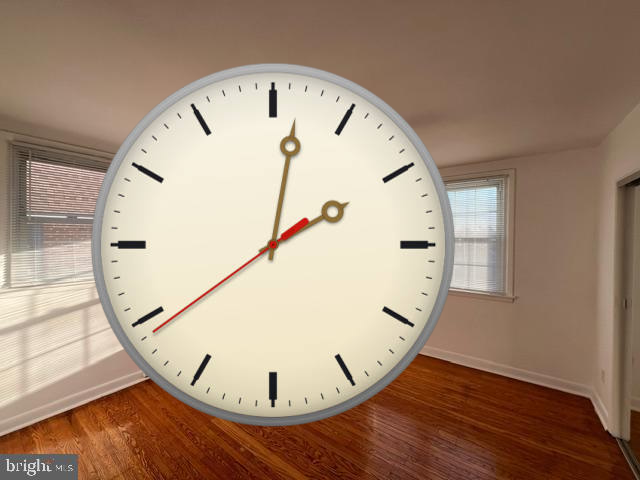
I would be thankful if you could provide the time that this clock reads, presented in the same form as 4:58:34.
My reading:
2:01:39
